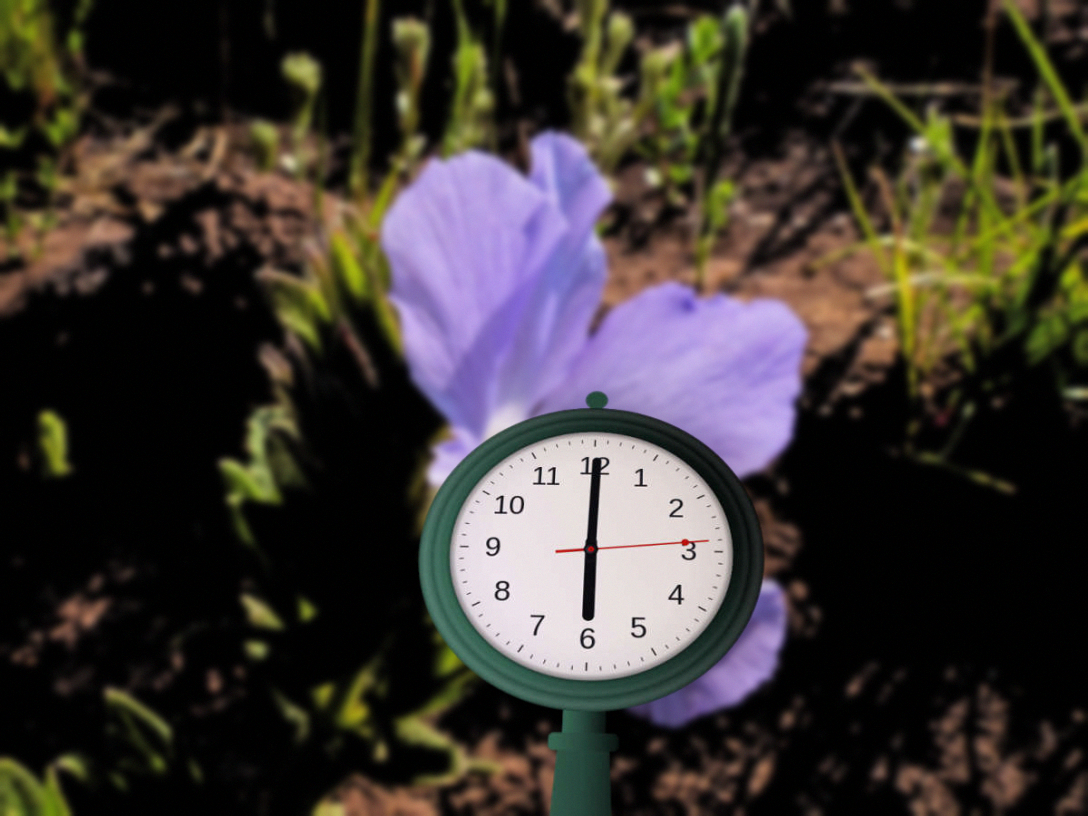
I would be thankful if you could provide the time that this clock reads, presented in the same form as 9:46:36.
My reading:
6:00:14
